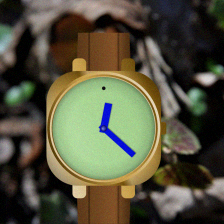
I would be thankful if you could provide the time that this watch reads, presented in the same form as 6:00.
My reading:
12:22
